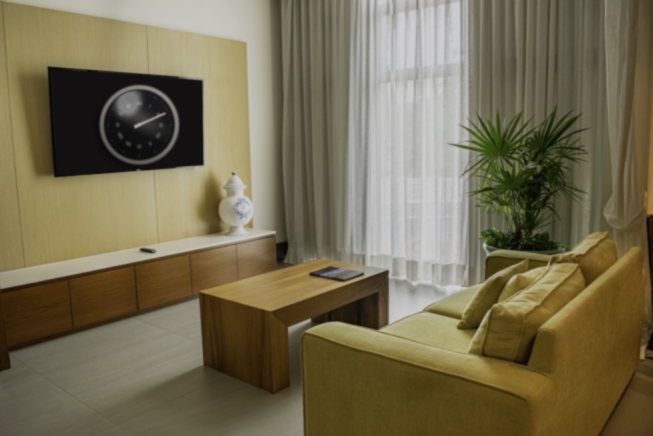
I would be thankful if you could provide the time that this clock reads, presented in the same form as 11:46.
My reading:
2:11
